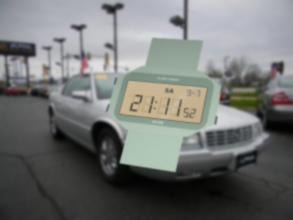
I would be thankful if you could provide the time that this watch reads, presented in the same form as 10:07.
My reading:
21:11
